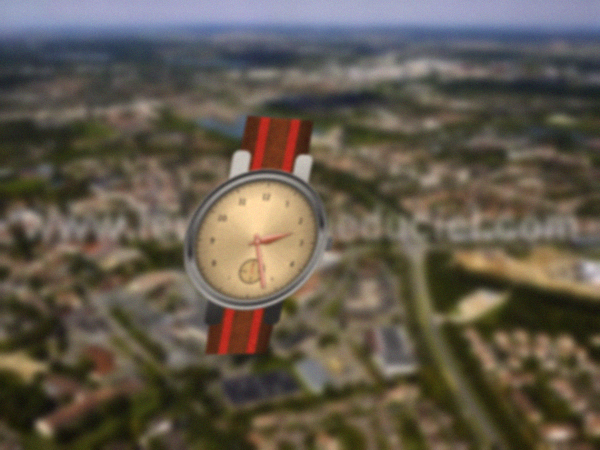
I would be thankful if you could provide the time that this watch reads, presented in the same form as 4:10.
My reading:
2:27
